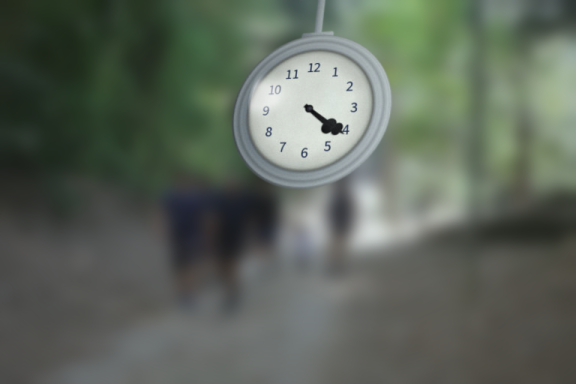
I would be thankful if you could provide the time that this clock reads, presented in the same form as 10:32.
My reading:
4:21
